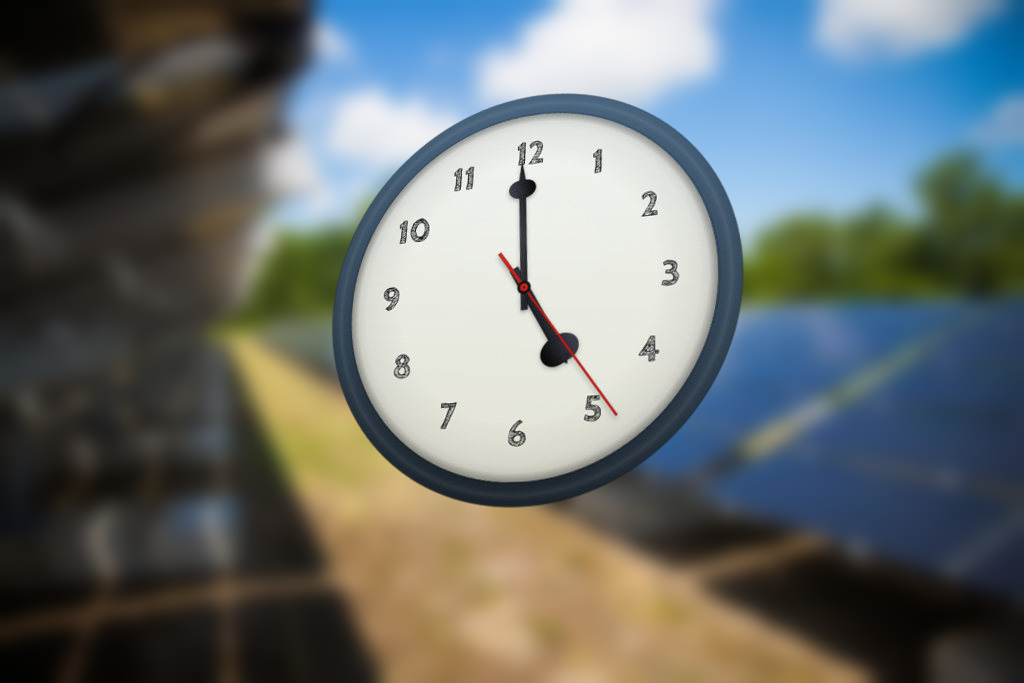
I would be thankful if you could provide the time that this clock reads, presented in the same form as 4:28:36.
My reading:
4:59:24
